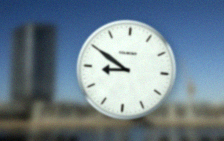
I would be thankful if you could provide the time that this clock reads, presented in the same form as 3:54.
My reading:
8:50
